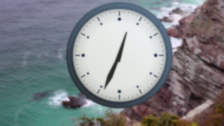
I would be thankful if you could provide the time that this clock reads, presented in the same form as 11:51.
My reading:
12:34
